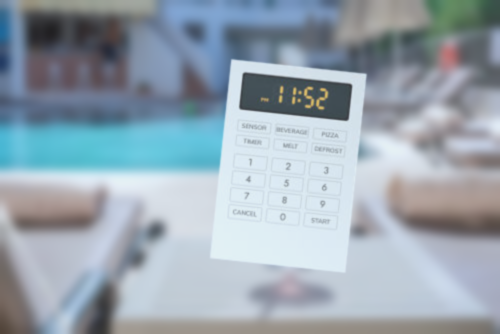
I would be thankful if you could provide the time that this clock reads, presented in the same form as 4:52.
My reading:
11:52
